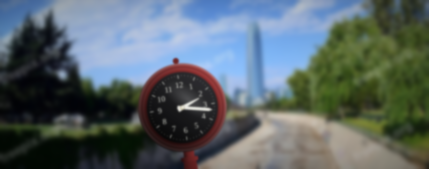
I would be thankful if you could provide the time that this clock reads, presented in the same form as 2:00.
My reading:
2:17
